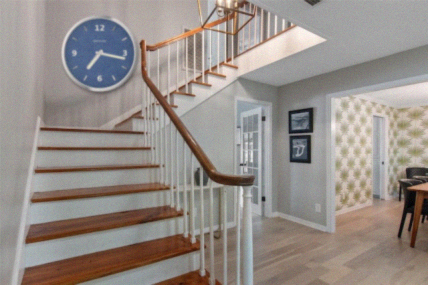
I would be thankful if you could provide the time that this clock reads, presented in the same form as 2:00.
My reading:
7:17
